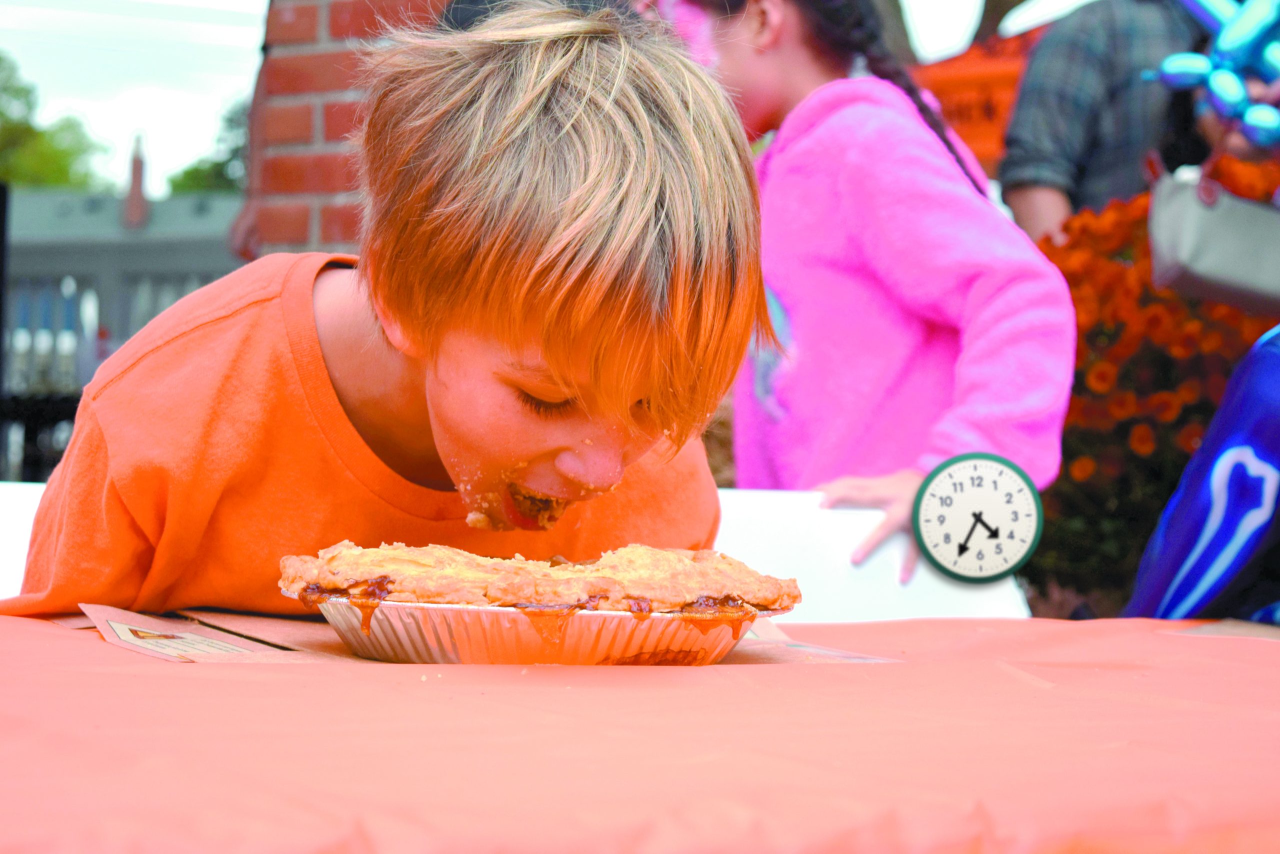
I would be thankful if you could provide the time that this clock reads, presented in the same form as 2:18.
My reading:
4:35
